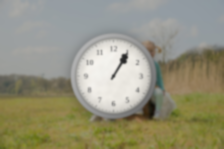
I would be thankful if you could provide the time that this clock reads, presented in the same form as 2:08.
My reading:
1:05
